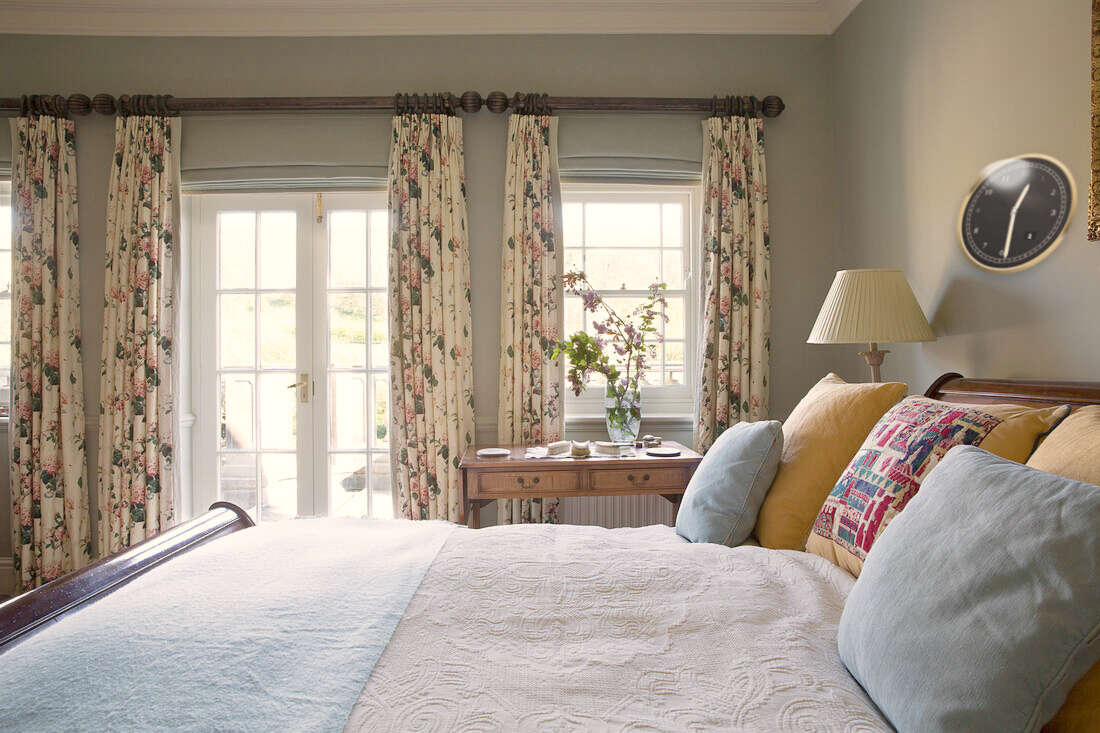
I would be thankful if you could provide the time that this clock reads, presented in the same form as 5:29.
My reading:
12:29
